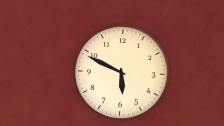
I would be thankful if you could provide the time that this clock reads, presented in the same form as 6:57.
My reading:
5:49
